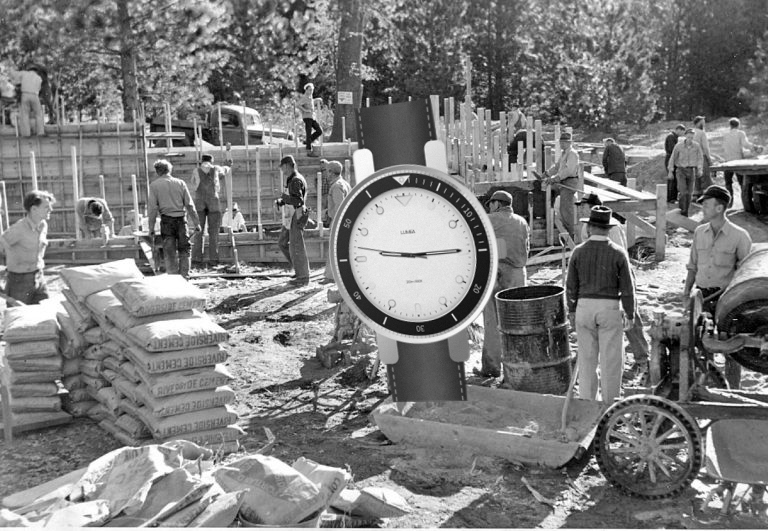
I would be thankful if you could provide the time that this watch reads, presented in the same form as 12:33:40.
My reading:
9:14:47
